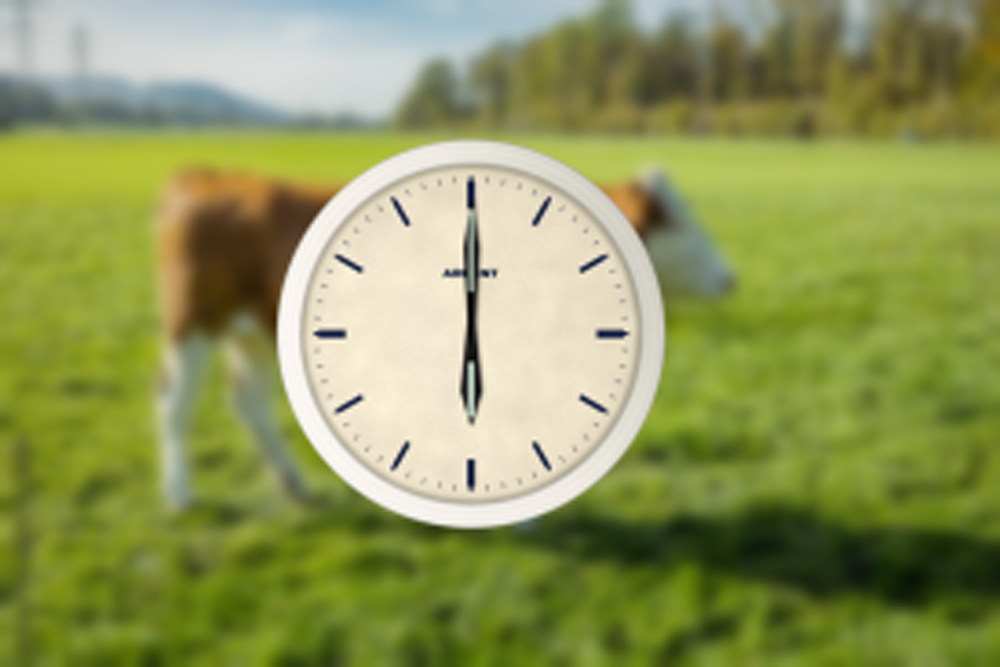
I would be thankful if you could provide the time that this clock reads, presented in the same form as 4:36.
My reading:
6:00
